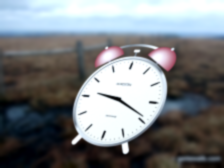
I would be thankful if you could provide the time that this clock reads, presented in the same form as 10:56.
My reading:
9:19
